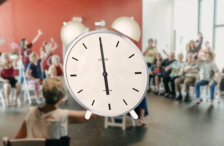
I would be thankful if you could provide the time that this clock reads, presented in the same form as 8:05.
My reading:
6:00
